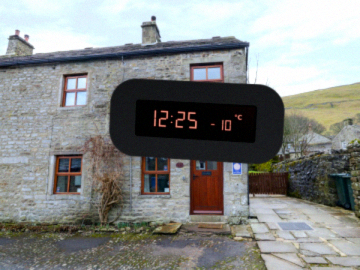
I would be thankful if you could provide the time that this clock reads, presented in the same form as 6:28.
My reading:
12:25
